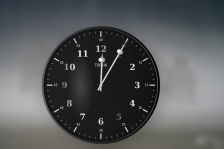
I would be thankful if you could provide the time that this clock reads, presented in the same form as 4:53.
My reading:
12:05
